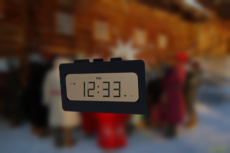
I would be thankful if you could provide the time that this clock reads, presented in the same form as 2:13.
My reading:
12:33
